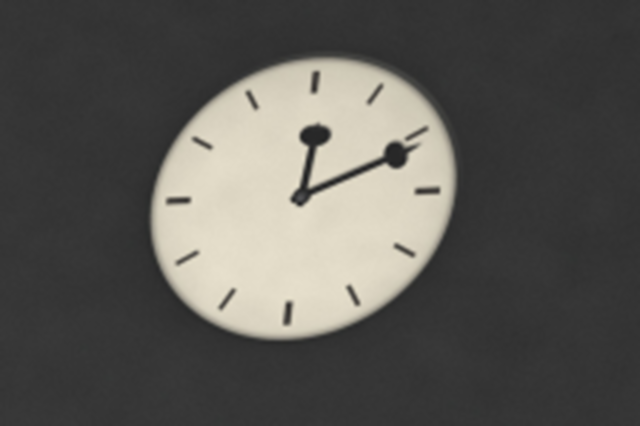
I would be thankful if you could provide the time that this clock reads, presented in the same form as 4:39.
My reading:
12:11
